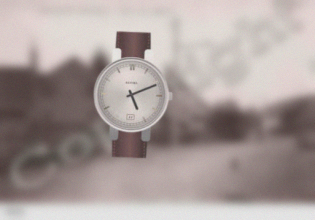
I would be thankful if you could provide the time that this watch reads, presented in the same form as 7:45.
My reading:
5:11
